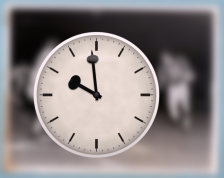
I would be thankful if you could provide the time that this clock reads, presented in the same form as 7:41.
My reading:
9:59
